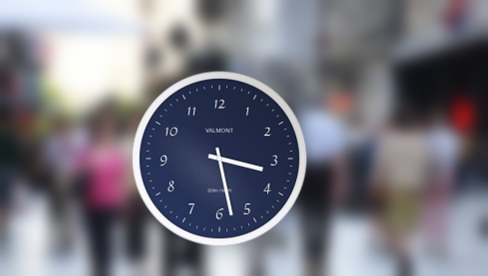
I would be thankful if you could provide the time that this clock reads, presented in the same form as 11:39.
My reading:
3:28
